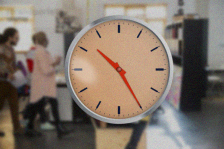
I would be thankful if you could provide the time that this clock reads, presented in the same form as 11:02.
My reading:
10:25
